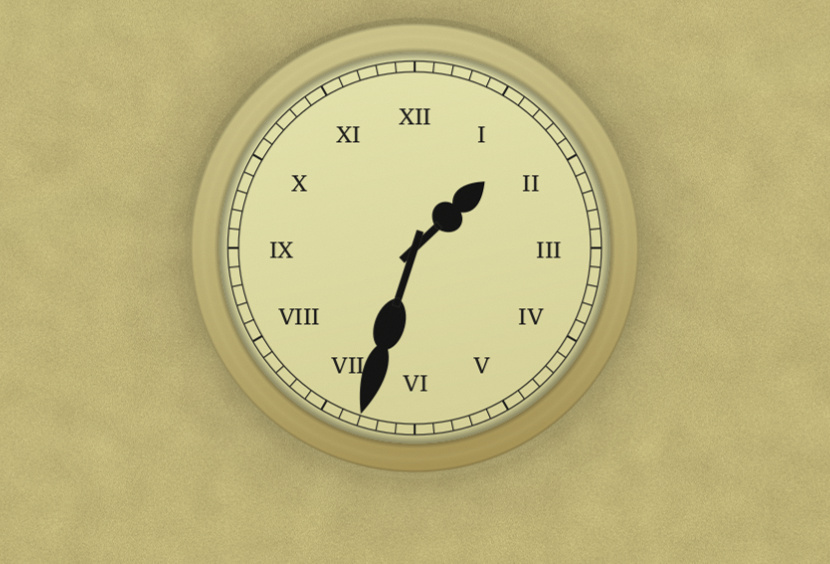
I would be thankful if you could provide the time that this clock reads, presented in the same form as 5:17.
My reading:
1:33
